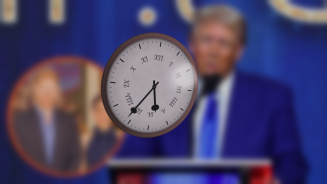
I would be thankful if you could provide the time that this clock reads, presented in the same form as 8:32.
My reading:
5:36
